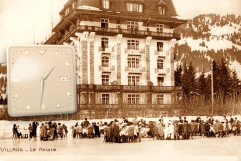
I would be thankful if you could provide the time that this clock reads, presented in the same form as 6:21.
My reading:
1:31
